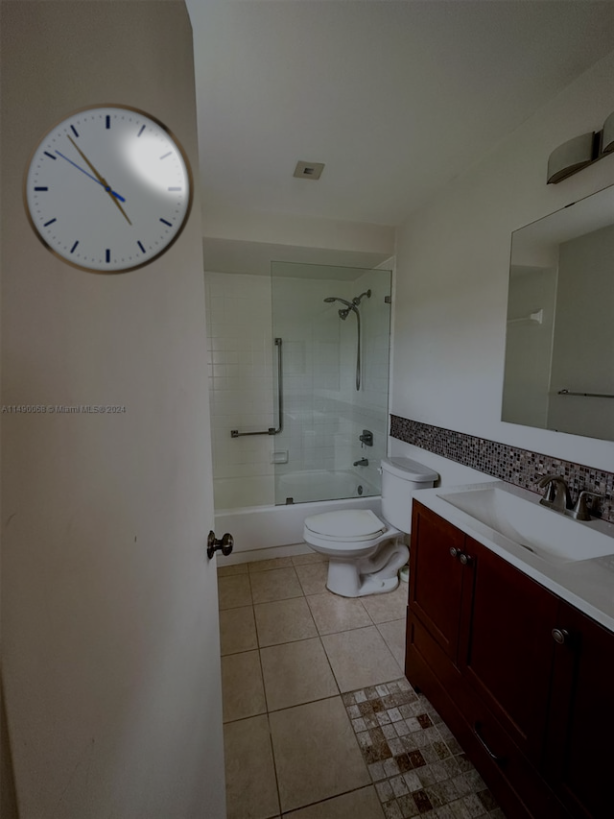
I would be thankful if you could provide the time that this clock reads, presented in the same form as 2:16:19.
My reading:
4:53:51
